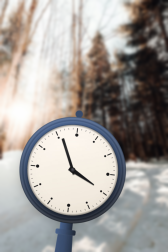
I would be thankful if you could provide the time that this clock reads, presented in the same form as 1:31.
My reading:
3:56
